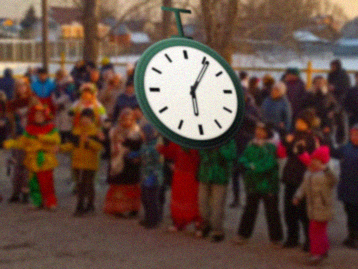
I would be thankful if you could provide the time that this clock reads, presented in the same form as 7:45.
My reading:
6:06
